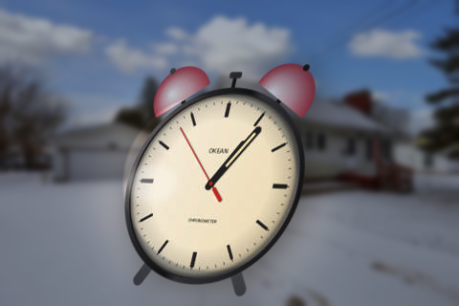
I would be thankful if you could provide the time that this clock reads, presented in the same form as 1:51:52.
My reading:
1:05:53
